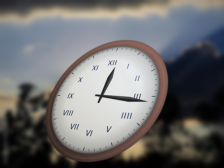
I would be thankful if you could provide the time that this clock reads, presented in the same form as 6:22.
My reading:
12:16
